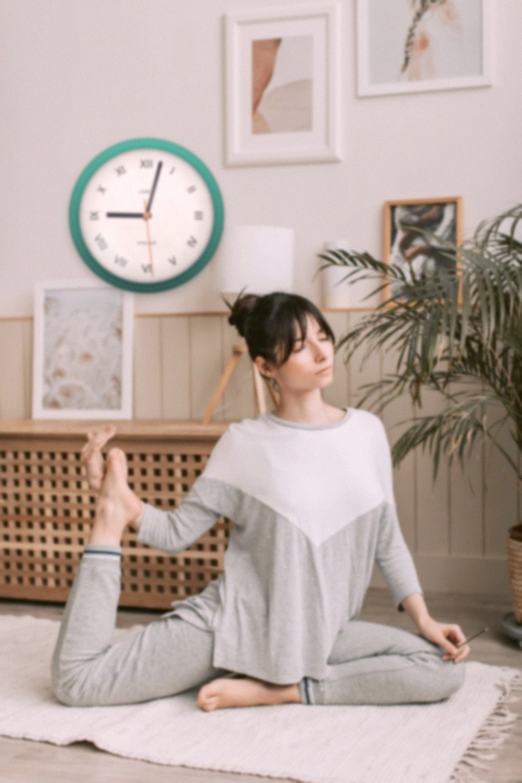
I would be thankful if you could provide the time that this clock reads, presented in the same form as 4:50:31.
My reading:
9:02:29
